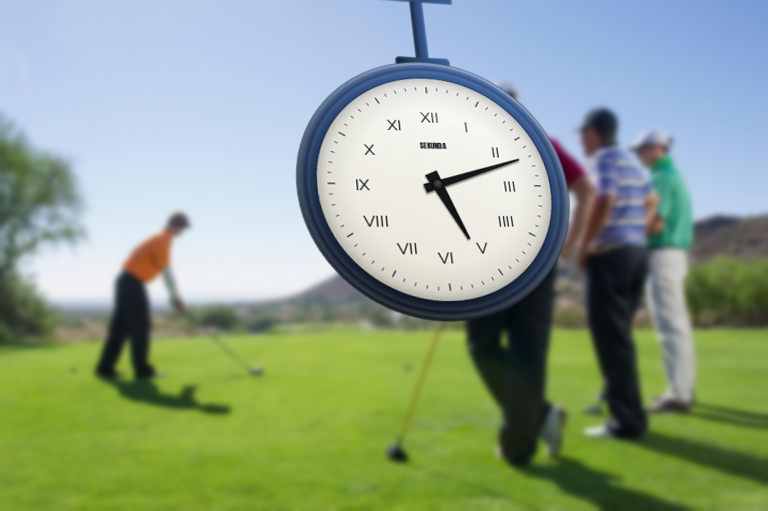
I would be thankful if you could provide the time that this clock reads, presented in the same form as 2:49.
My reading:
5:12
